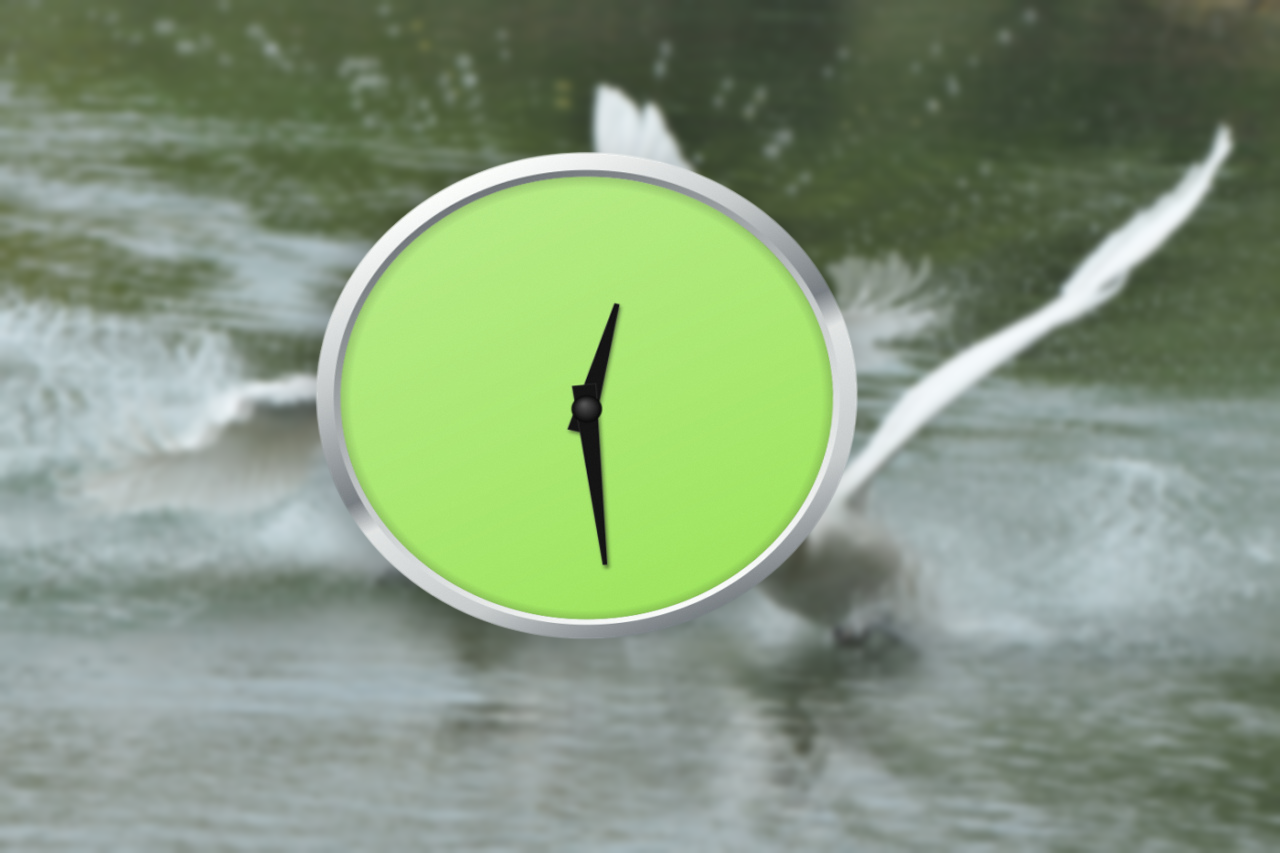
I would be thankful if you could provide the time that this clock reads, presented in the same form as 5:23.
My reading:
12:29
